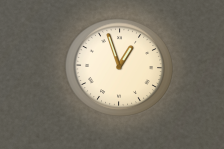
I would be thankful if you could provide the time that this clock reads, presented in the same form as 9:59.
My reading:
12:57
